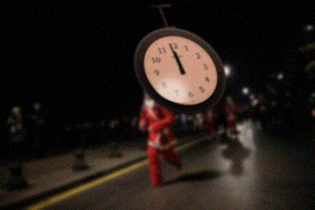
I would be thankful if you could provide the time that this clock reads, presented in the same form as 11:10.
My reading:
11:59
